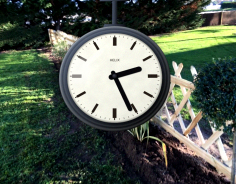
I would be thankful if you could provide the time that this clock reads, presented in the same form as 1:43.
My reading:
2:26
